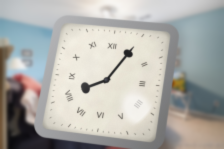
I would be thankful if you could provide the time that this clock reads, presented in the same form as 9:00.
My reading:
8:05
